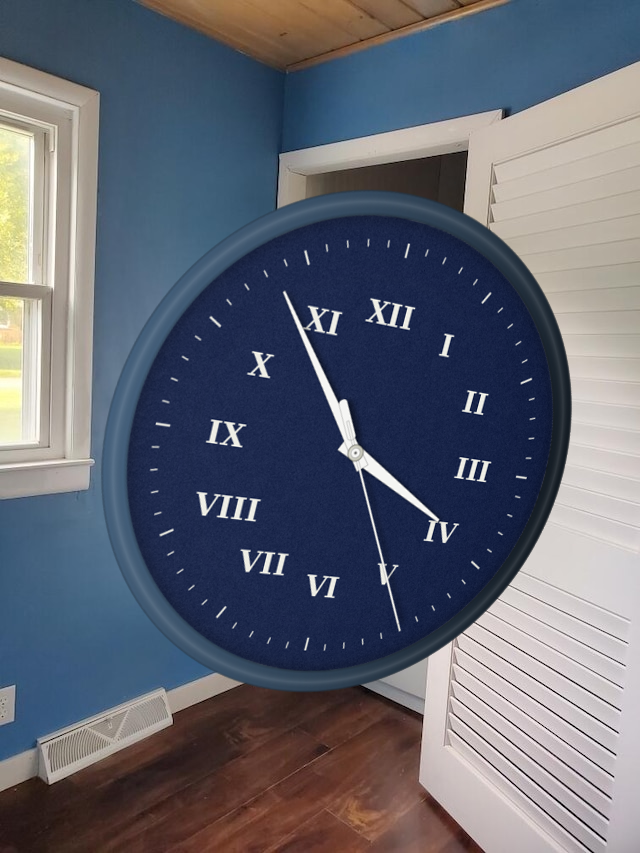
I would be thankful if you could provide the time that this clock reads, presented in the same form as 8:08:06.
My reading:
3:53:25
